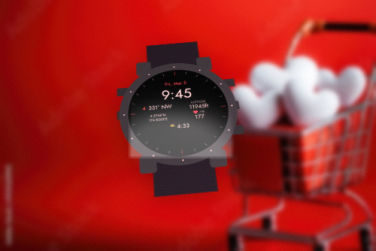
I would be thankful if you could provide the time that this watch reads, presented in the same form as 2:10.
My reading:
9:45
